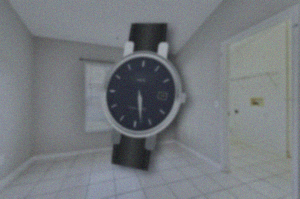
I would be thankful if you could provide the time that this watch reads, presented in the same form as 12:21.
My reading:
5:28
